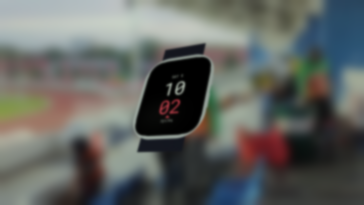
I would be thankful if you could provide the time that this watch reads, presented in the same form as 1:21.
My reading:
10:02
